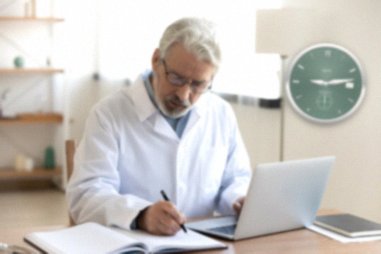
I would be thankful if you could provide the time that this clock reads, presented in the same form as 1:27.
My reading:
9:13
